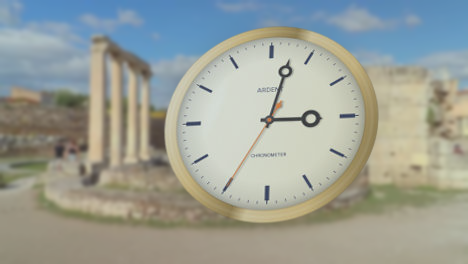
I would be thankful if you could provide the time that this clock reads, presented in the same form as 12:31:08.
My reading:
3:02:35
